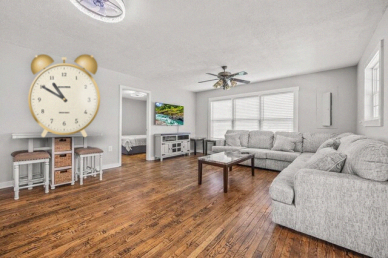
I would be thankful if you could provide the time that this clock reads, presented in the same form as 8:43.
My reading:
10:50
